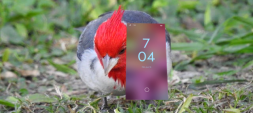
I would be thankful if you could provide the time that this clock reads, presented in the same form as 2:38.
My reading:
7:04
